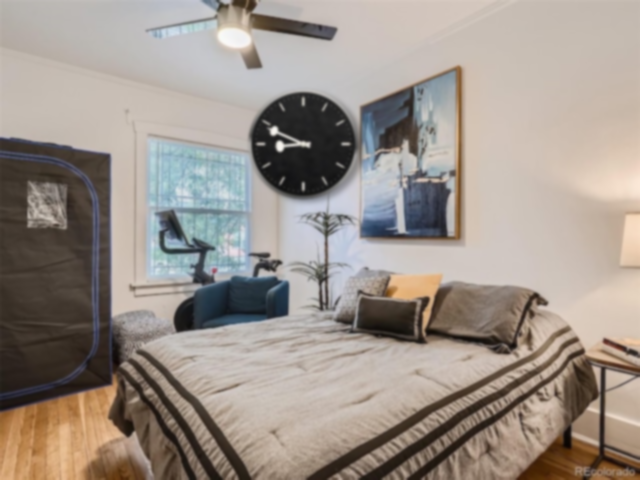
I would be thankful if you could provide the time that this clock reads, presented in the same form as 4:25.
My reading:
8:49
